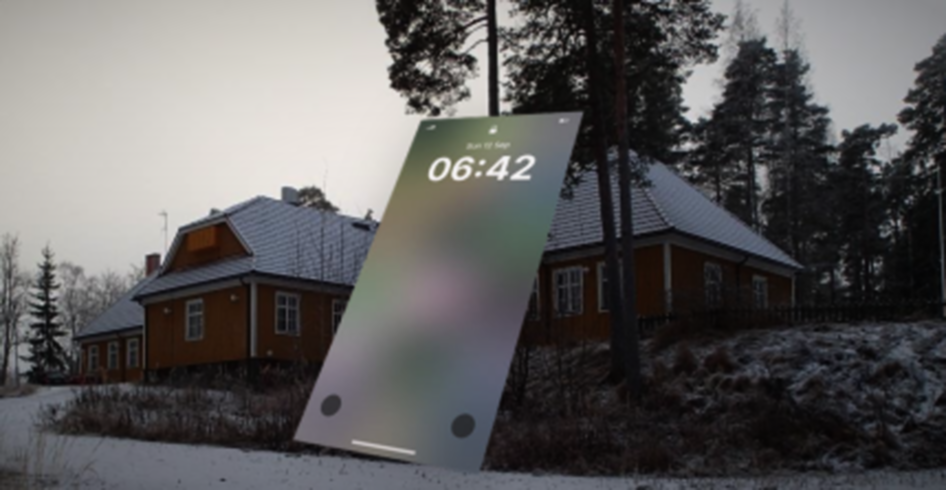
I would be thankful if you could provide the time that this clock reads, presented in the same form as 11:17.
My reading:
6:42
